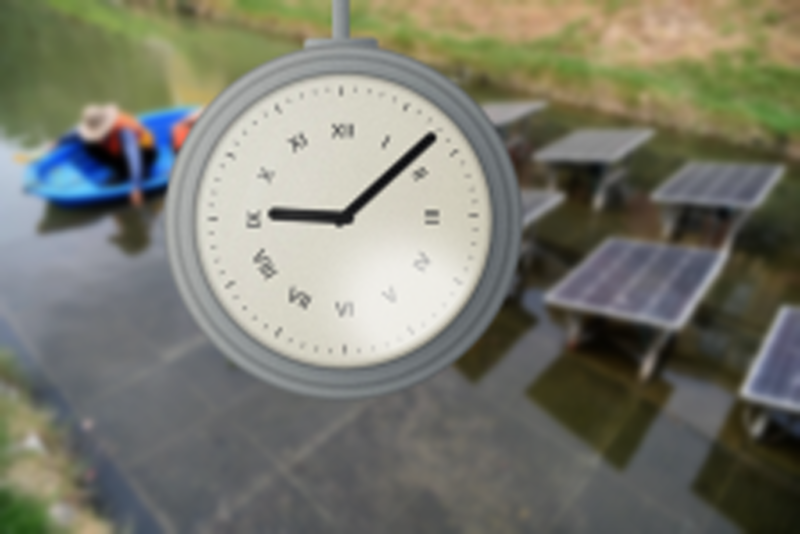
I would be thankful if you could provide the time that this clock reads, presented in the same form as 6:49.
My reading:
9:08
